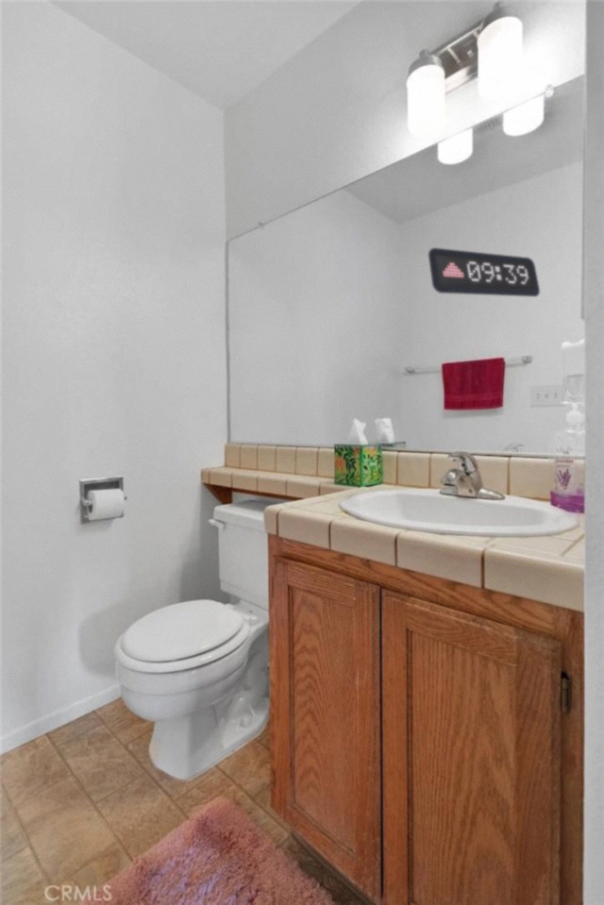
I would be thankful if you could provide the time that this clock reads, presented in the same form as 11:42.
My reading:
9:39
